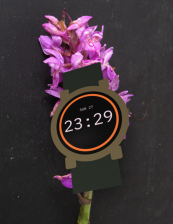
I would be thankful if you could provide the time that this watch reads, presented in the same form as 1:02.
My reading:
23:29
